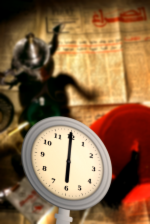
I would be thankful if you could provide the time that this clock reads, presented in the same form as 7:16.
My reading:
6:00
